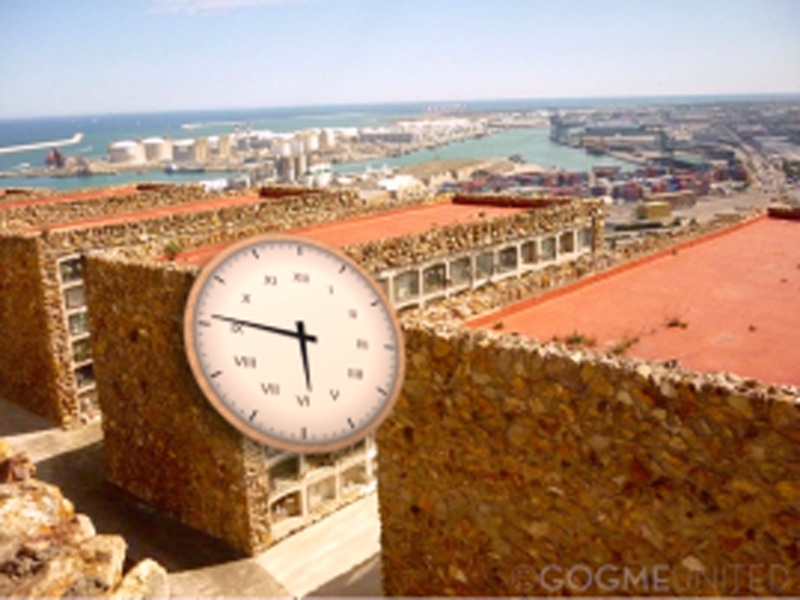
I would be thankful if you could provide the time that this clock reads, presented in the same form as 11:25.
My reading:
5:46
